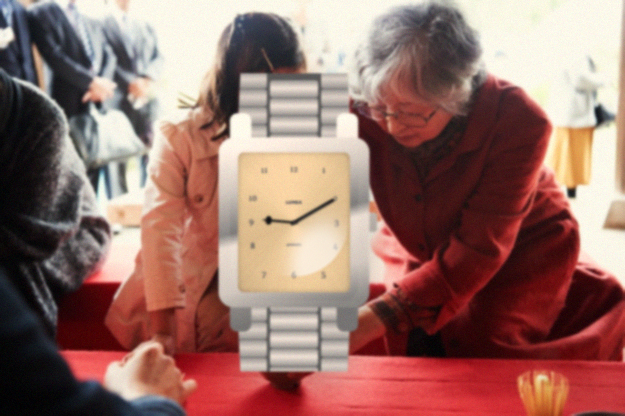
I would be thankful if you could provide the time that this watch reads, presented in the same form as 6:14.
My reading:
9:10
